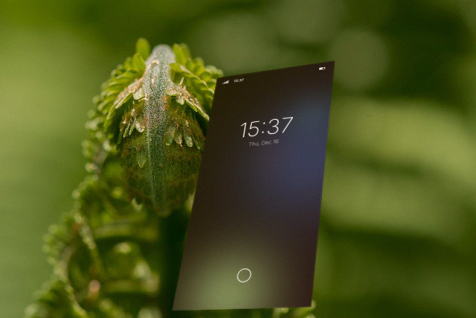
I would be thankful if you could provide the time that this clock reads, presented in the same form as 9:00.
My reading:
15:37
